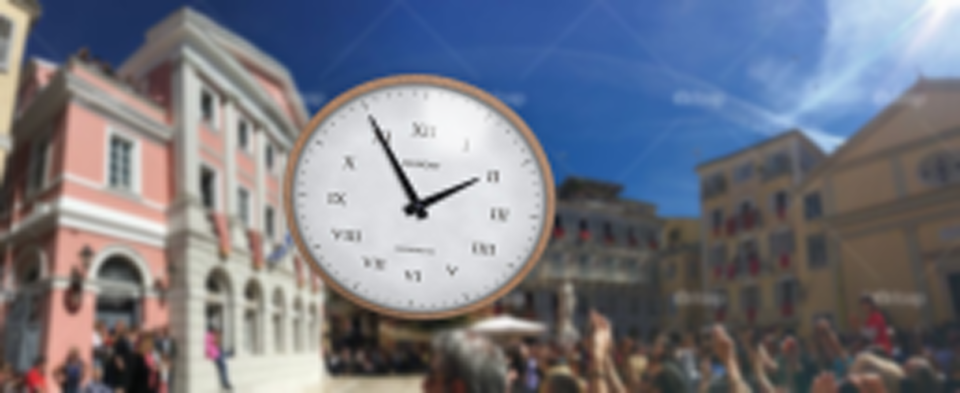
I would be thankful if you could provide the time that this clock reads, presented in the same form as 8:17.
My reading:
1:55
